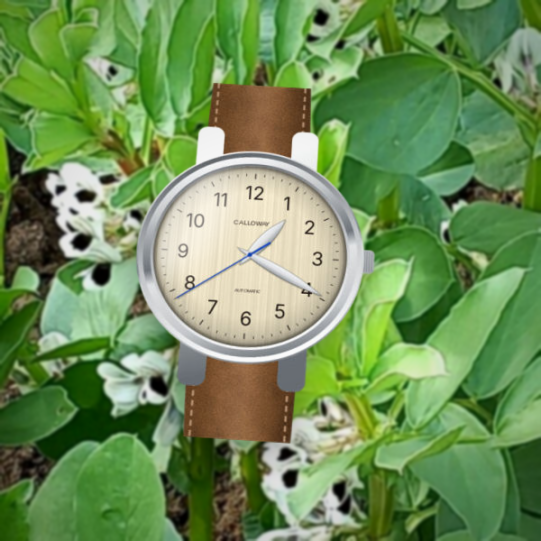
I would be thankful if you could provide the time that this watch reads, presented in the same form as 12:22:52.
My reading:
1:19:39
